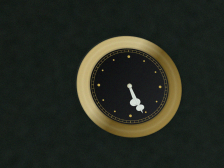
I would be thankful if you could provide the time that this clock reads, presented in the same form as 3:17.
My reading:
5:26
